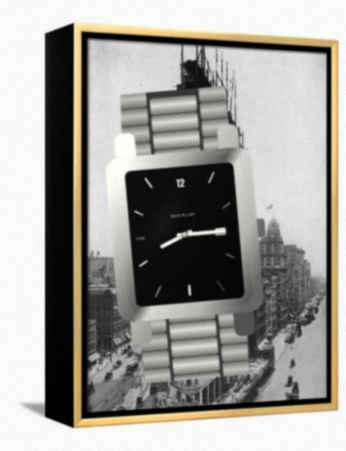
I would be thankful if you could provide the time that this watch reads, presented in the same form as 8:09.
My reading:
8:15
